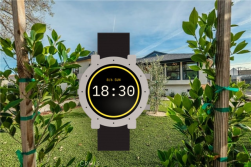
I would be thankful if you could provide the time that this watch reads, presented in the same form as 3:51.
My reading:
18:30
